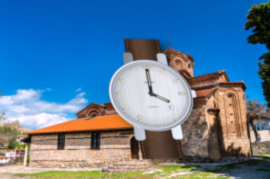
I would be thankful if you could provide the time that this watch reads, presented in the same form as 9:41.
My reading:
4:00
